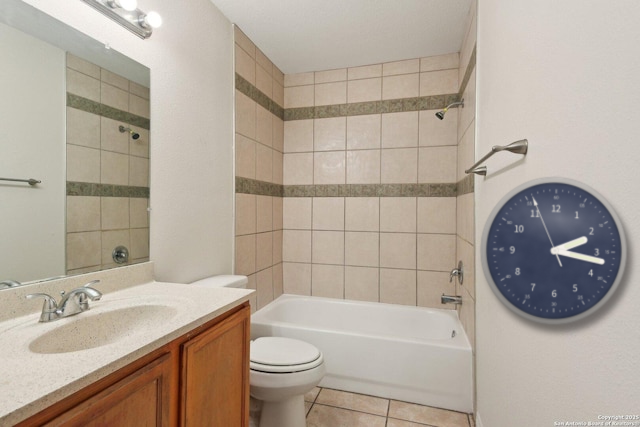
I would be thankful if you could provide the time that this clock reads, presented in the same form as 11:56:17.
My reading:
2:16:56
